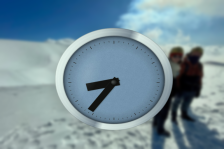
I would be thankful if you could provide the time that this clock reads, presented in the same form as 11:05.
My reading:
8:36
